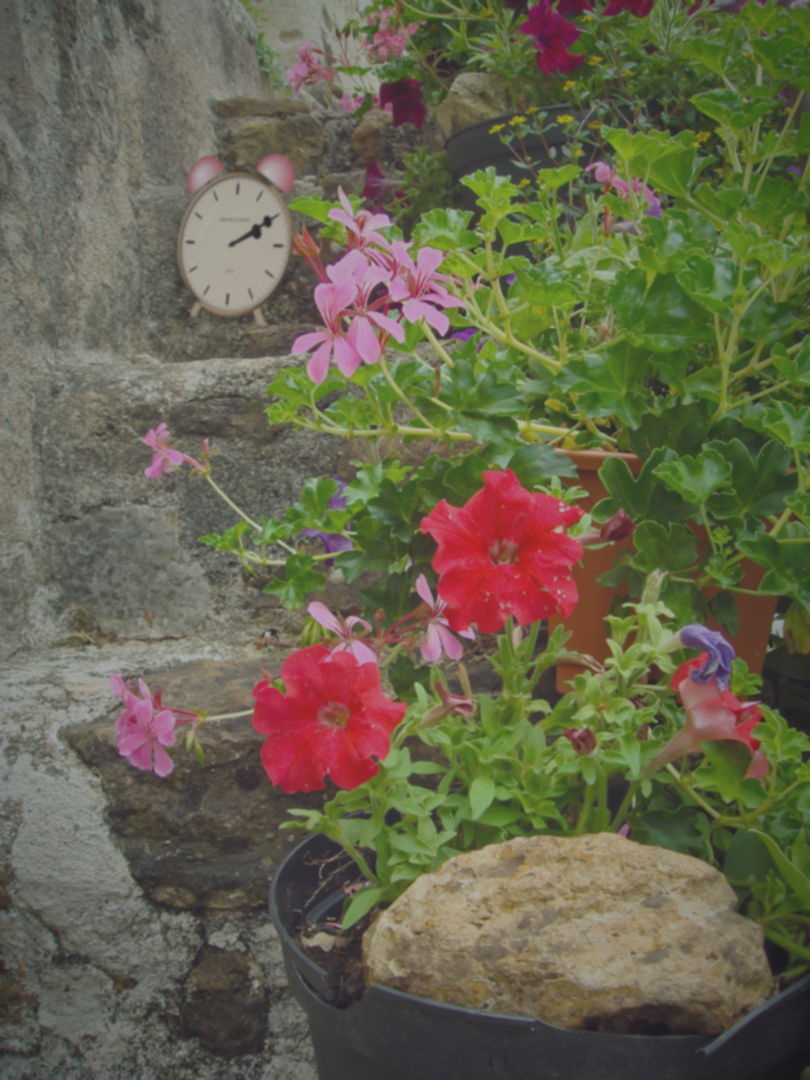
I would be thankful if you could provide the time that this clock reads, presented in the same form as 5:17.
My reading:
2:10
